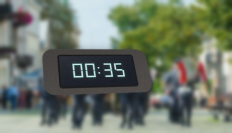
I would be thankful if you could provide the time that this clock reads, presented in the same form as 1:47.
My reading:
0:35
